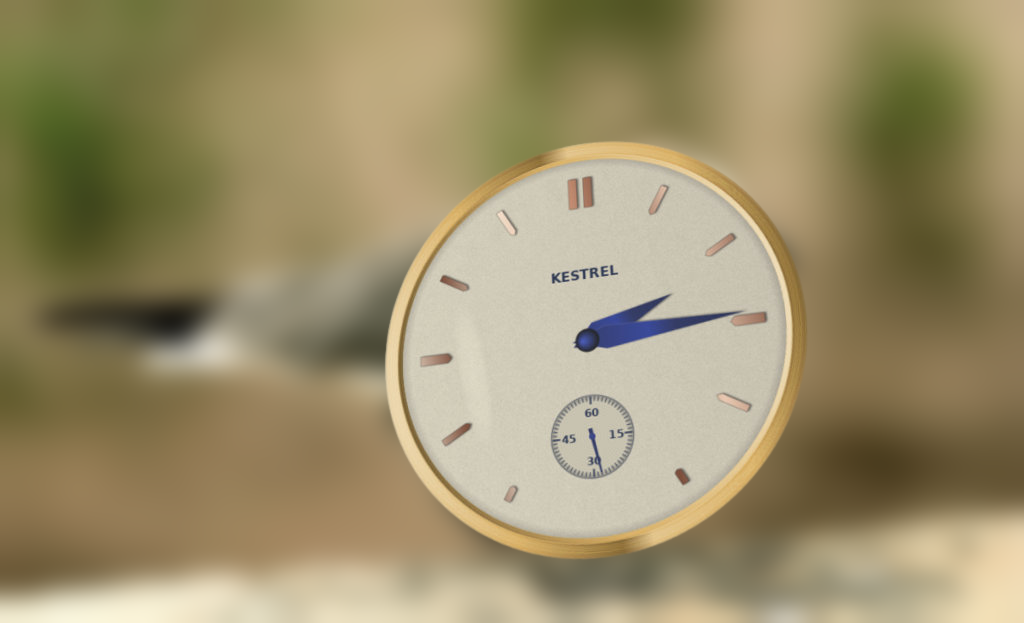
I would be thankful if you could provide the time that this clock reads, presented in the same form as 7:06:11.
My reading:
2:14:28
